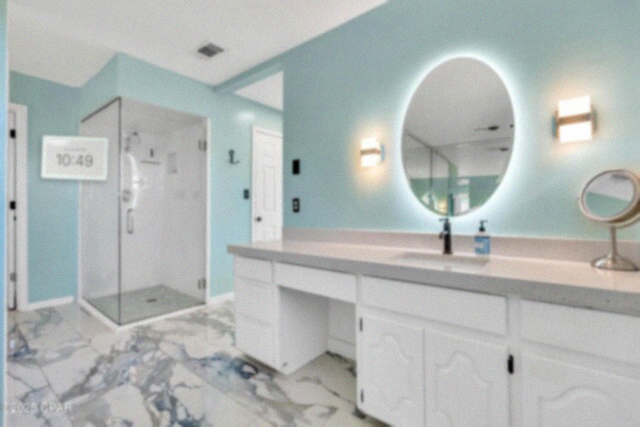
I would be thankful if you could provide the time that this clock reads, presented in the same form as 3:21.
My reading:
10:49
